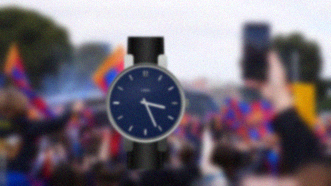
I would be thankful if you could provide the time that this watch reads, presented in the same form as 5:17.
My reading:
3:26
